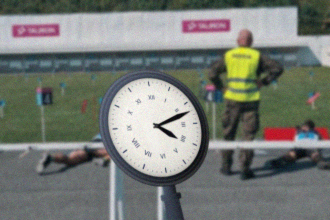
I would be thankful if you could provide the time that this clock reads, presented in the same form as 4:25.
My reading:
4:12
